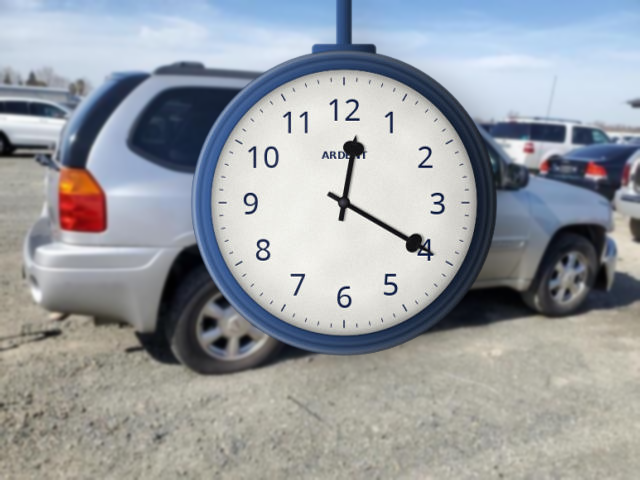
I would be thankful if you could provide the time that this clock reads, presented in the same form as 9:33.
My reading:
12:20
